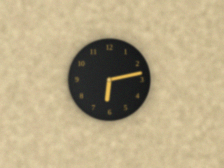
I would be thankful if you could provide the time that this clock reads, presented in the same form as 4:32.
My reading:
6:13
